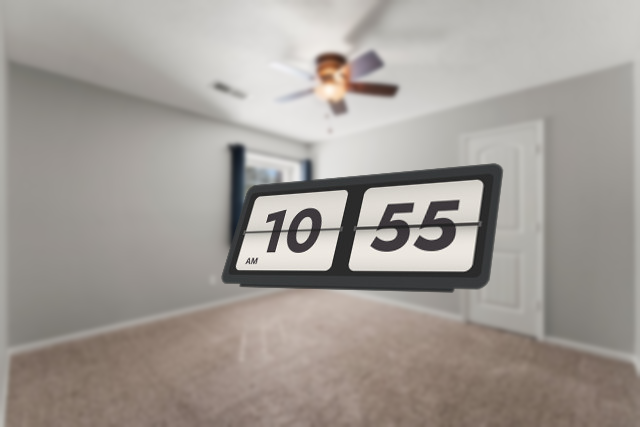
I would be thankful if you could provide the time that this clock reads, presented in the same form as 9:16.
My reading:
10:55
